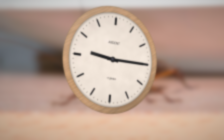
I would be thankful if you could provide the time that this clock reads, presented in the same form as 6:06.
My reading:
9:15
